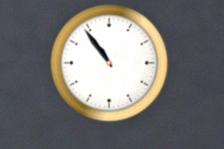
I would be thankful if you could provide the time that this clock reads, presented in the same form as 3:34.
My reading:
10:54
